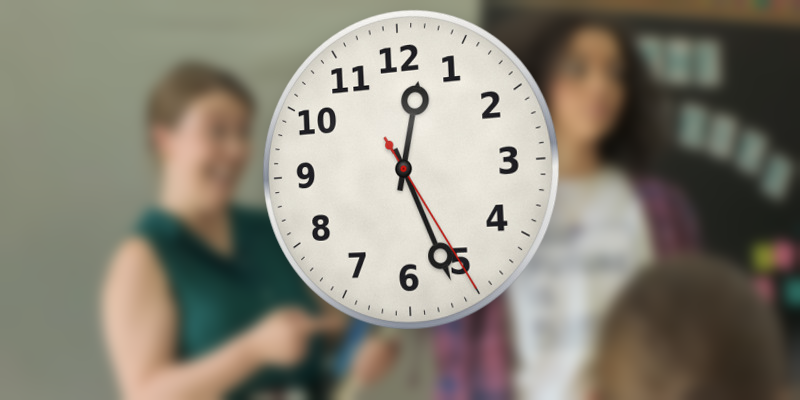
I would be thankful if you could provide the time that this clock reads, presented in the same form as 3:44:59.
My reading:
12:26:25
